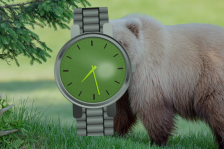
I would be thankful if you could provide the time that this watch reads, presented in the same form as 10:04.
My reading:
7:28
